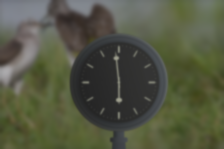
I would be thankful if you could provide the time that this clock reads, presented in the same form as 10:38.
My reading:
5:59
